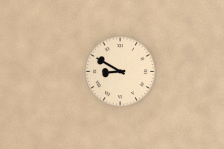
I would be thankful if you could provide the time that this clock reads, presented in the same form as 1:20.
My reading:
8:50
